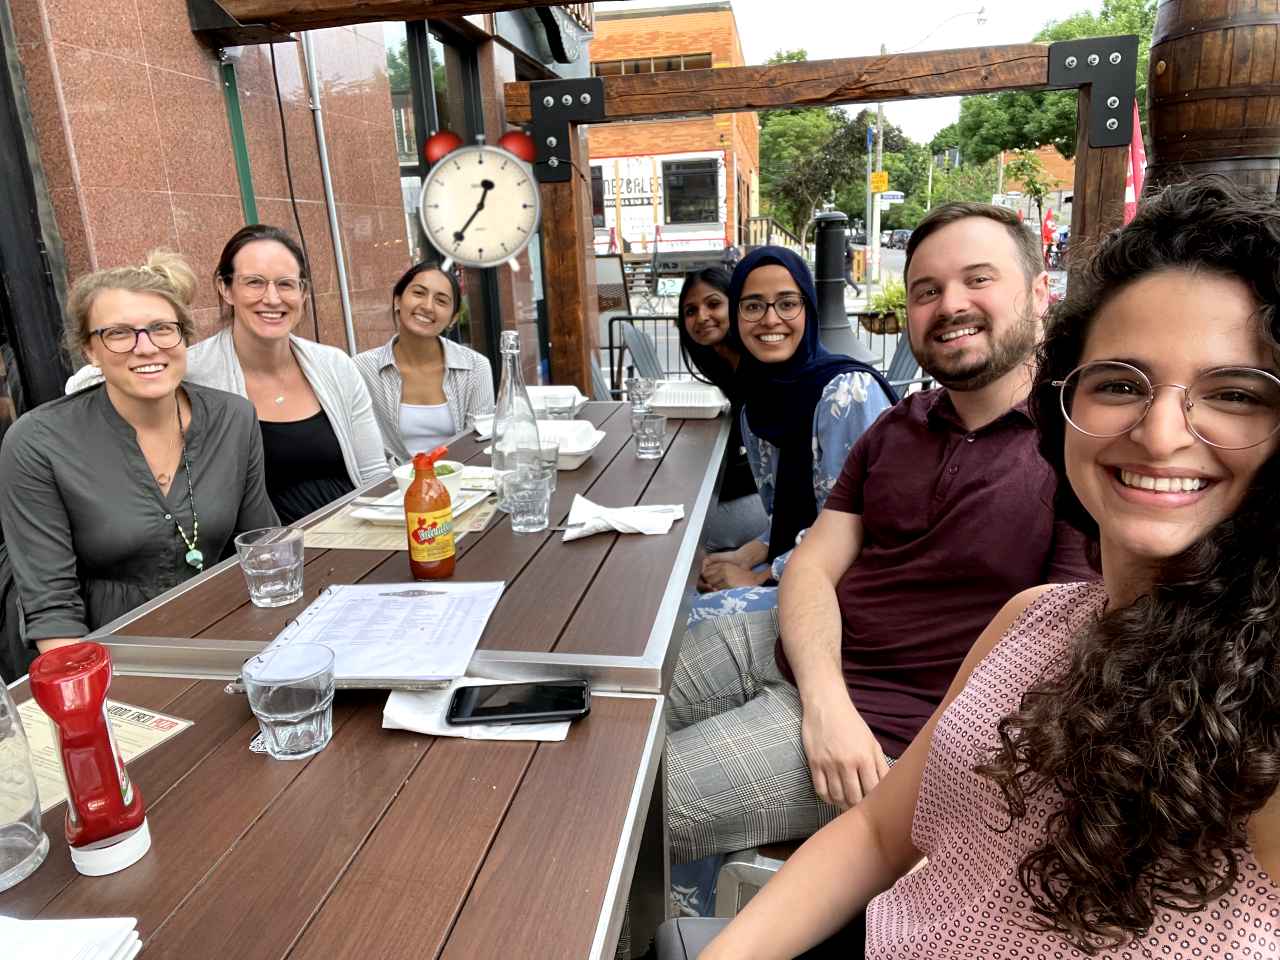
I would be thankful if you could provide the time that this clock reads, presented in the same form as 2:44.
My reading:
12:36
